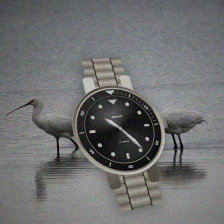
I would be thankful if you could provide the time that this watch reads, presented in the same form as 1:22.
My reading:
10:24
